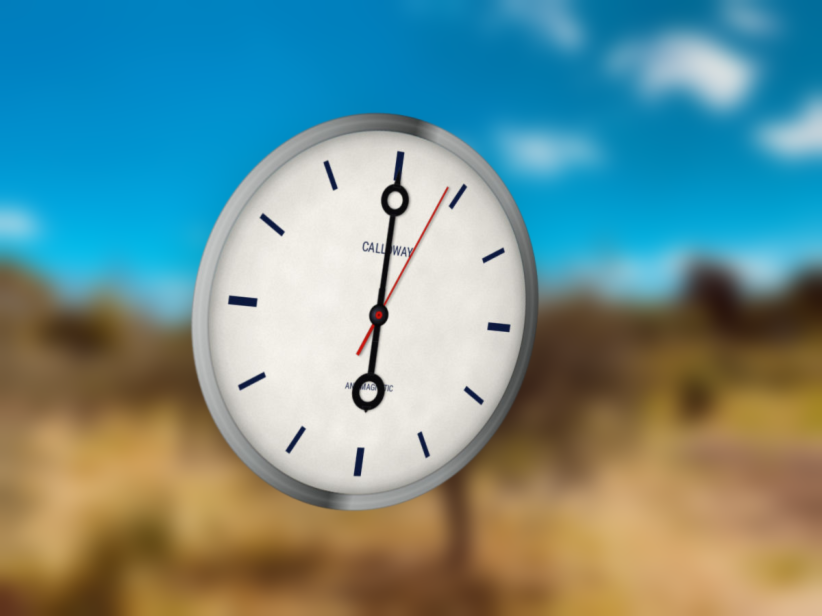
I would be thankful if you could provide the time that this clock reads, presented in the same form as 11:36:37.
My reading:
6:00:04
